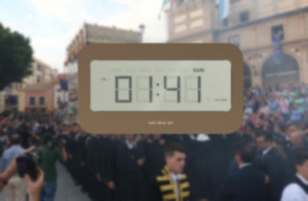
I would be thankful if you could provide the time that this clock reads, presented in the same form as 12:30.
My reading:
1:41
